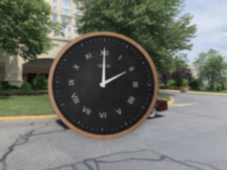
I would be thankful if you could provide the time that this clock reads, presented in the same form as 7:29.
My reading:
2:00
